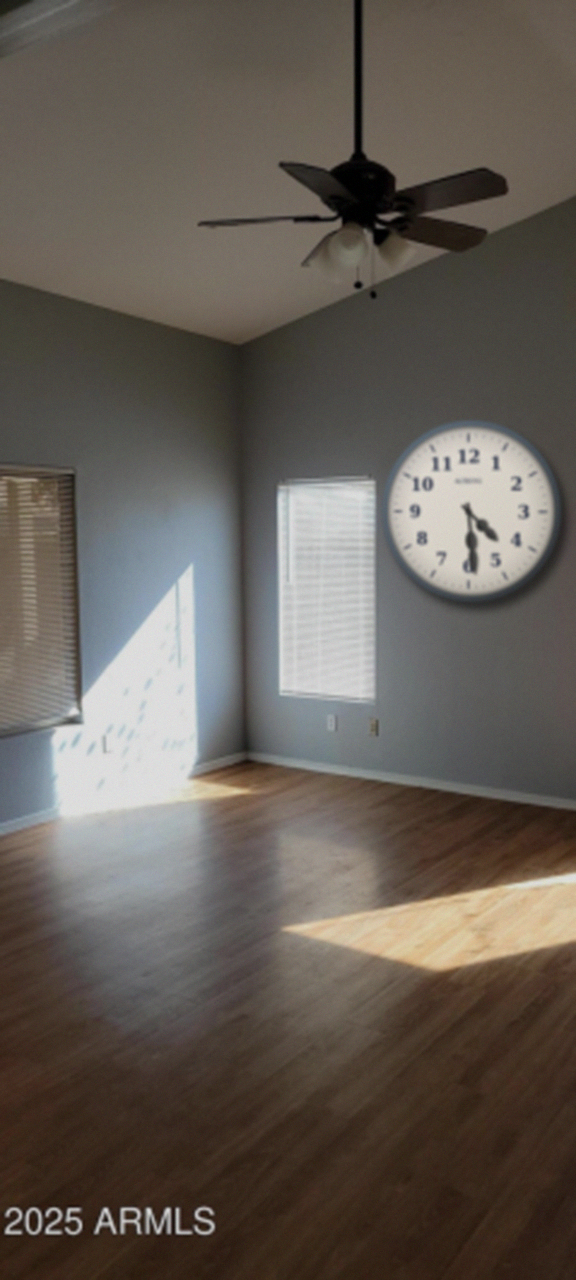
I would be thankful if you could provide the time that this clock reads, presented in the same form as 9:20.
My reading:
4:29
